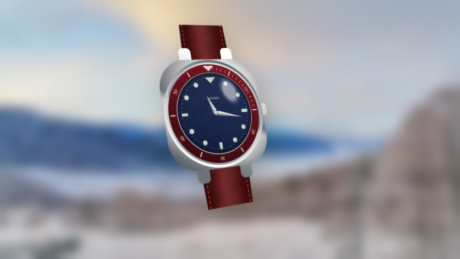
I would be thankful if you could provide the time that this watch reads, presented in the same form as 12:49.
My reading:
11:17
